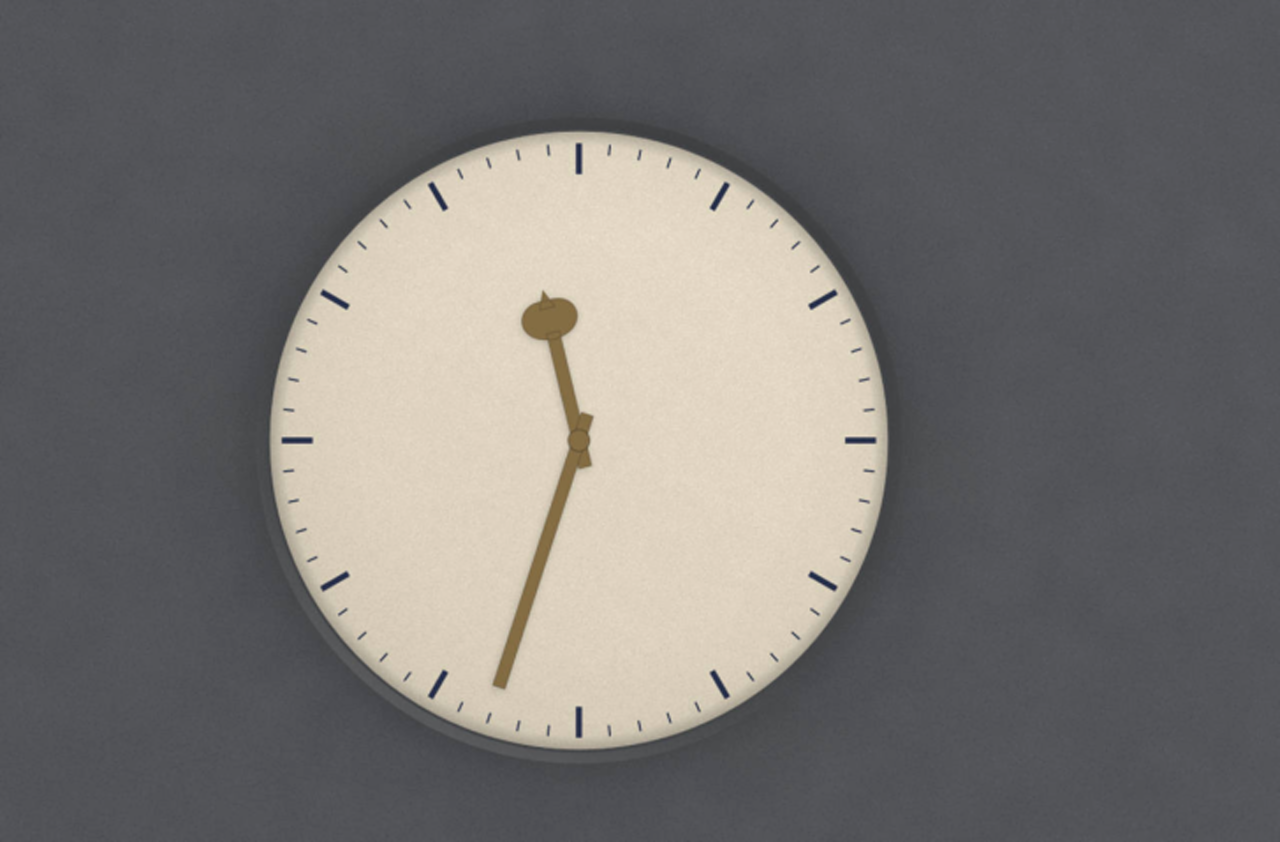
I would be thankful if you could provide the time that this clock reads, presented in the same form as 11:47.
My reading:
11:33
